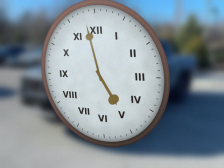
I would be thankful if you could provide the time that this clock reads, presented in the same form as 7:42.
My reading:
4:58
